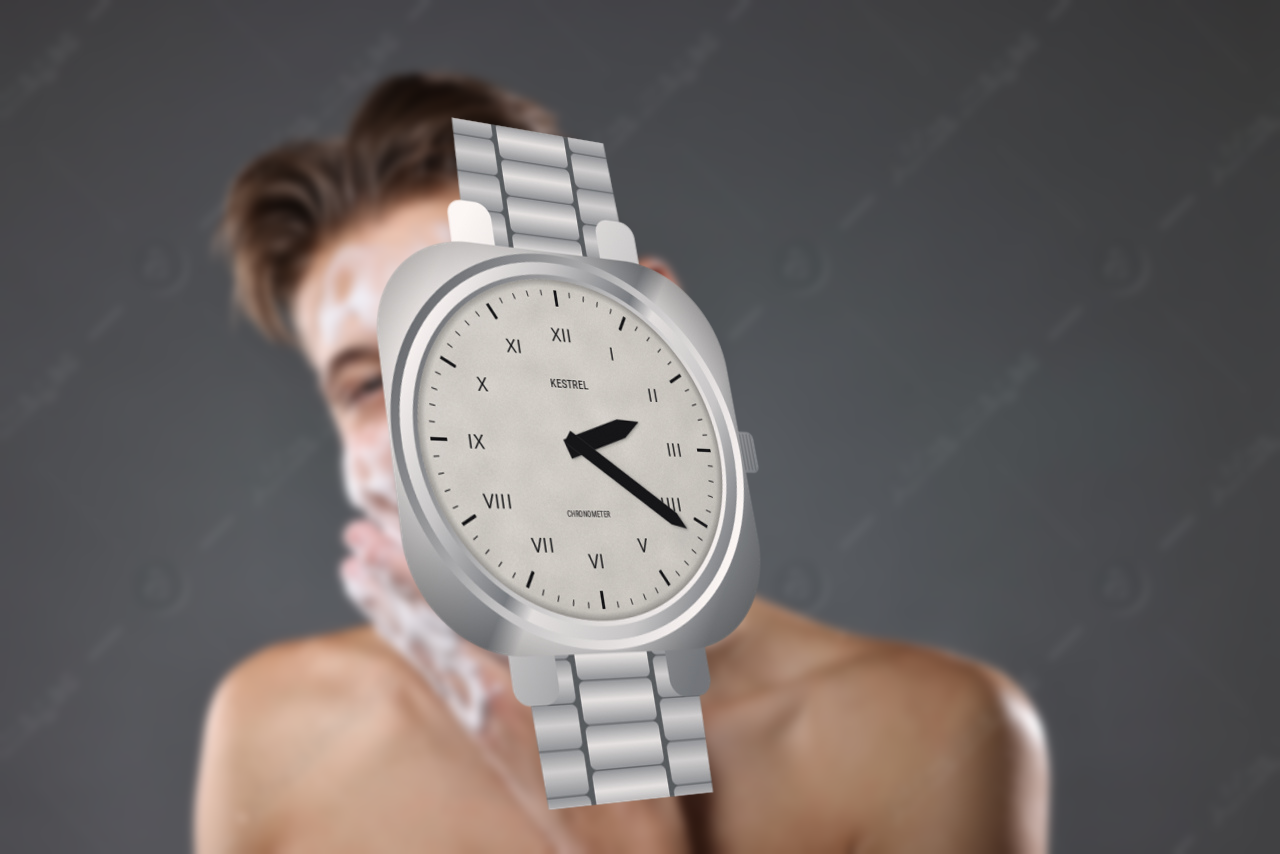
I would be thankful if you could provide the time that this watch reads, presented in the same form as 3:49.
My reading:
2:21
